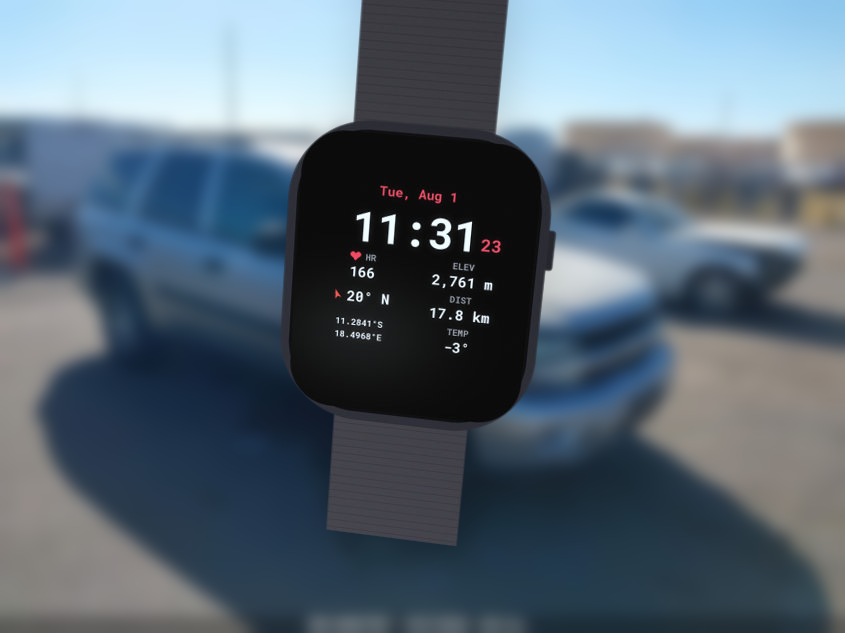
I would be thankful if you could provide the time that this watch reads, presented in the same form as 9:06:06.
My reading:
11:31:23
